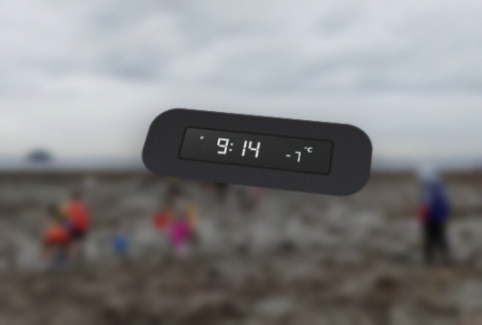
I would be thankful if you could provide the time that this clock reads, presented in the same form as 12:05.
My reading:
9:14
